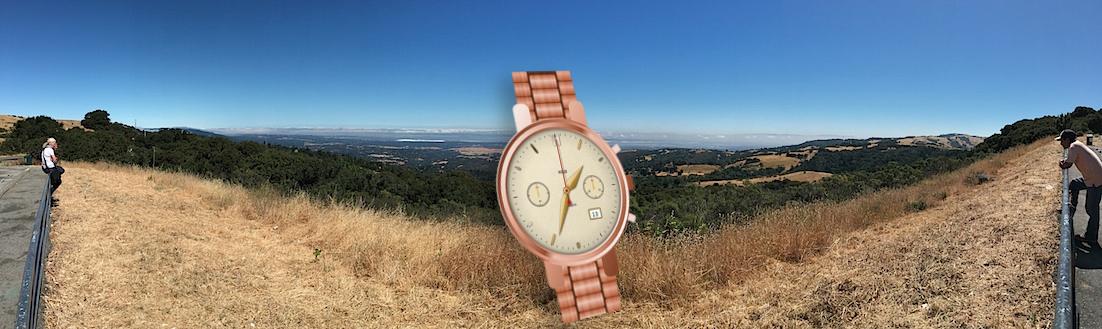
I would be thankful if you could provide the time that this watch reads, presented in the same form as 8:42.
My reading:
1:34
